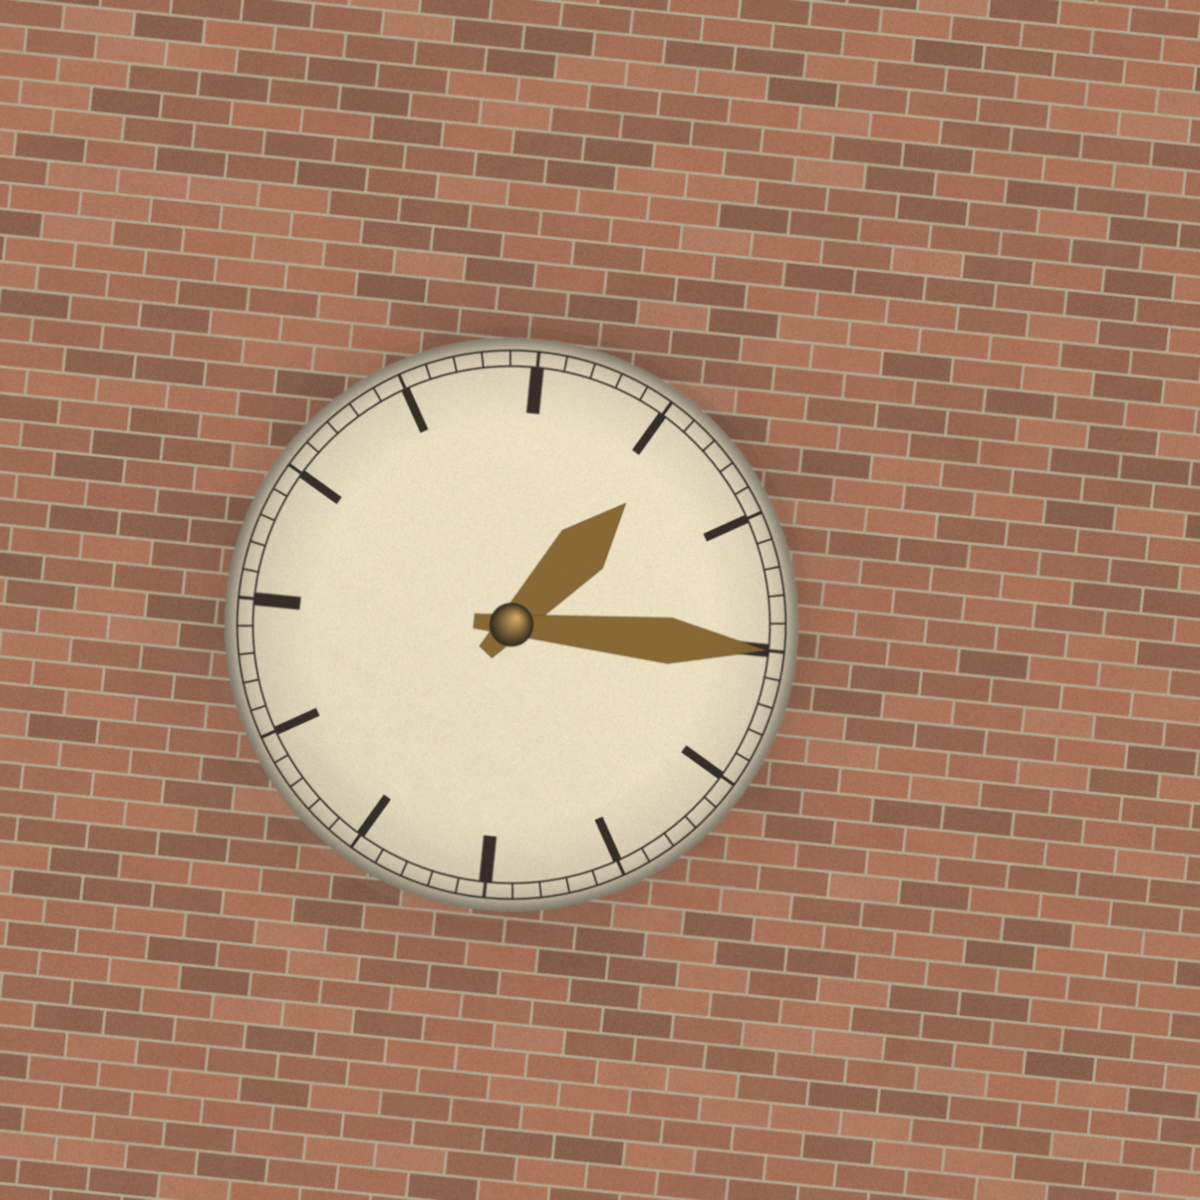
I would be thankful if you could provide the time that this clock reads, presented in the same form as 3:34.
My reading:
1:15
